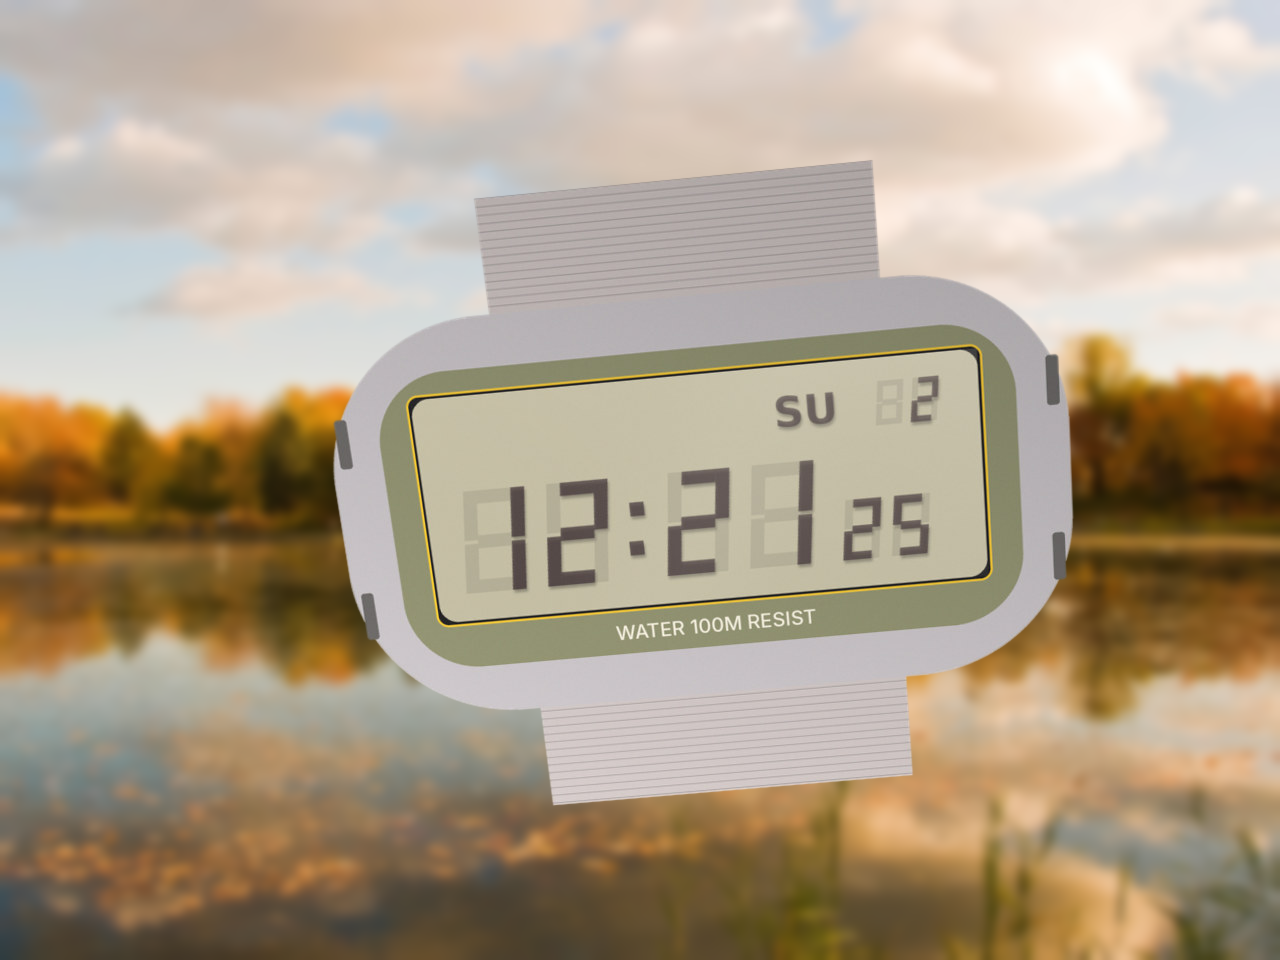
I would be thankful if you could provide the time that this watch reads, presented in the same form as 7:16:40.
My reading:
12:21:25
